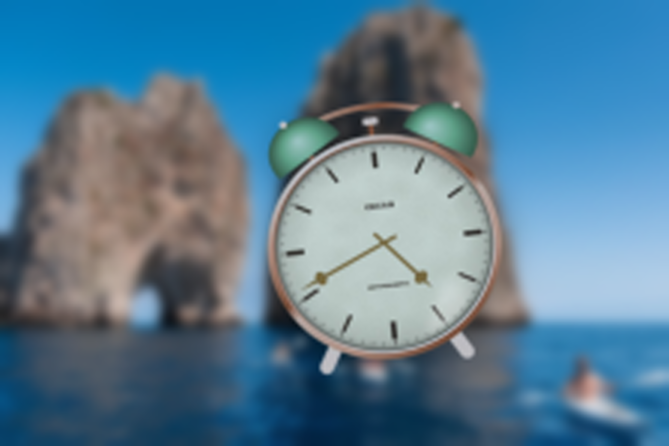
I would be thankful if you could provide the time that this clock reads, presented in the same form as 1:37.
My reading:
4:41
